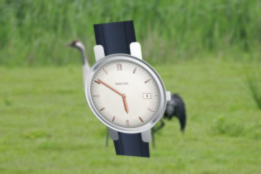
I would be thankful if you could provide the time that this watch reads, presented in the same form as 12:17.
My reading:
5:51
